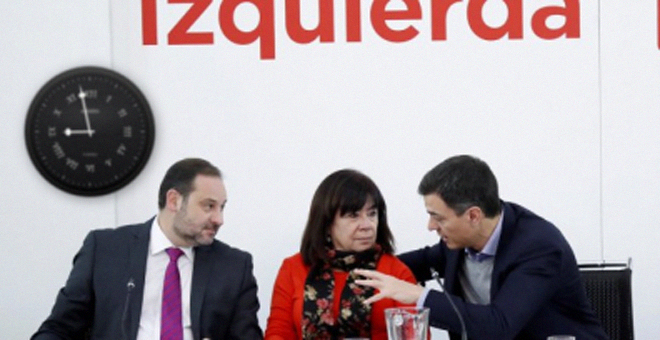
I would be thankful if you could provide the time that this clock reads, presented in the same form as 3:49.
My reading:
8:58
